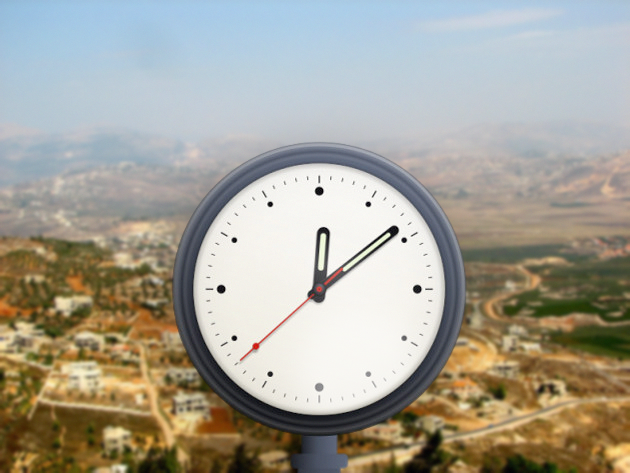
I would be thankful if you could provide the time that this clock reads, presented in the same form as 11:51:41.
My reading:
12:08:38
